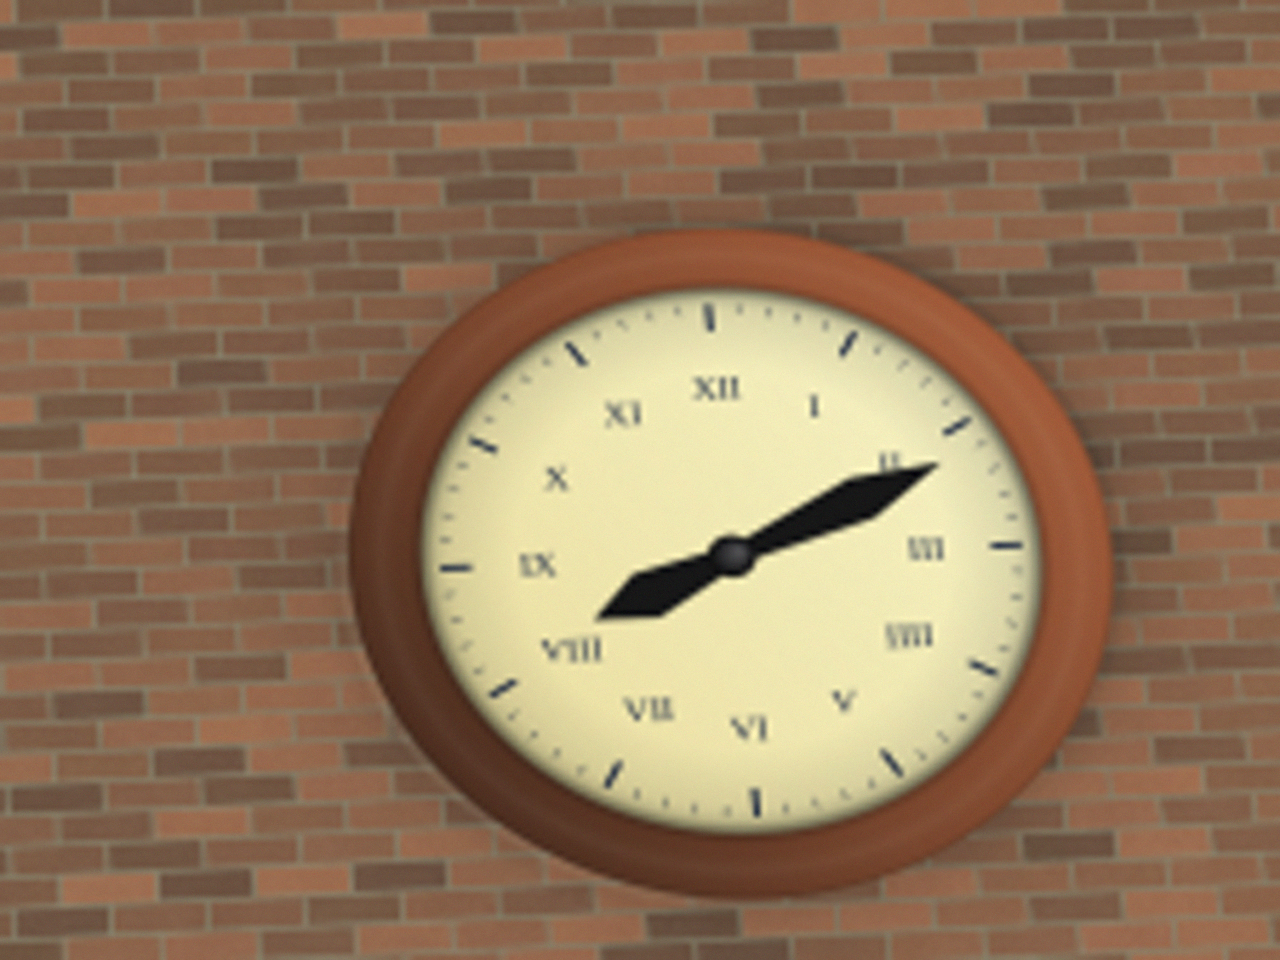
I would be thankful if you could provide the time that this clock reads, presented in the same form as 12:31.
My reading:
8:11
